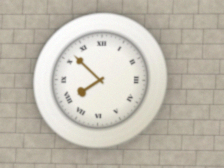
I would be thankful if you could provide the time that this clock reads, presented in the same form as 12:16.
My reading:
7:52
